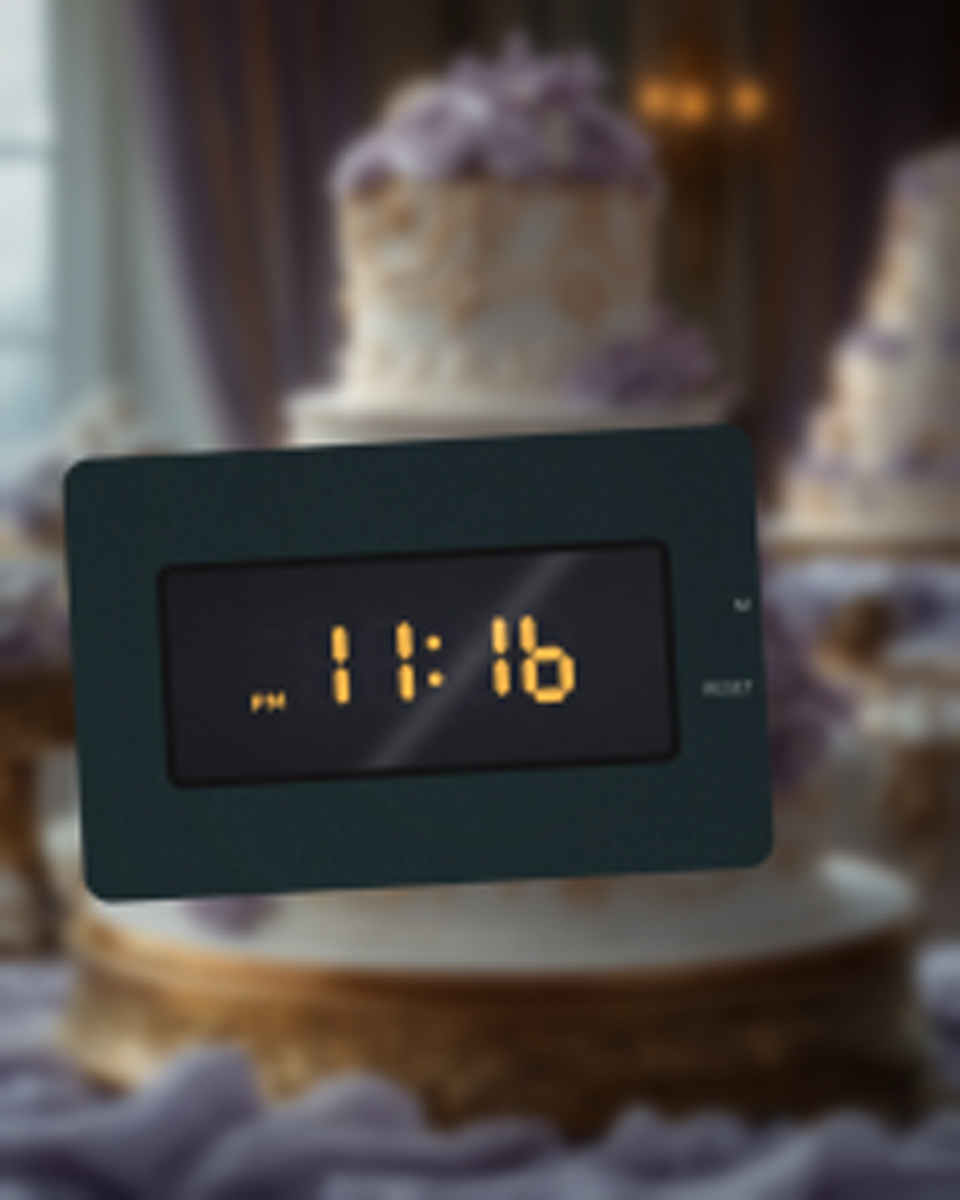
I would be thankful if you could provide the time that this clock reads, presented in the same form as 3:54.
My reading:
11:16
